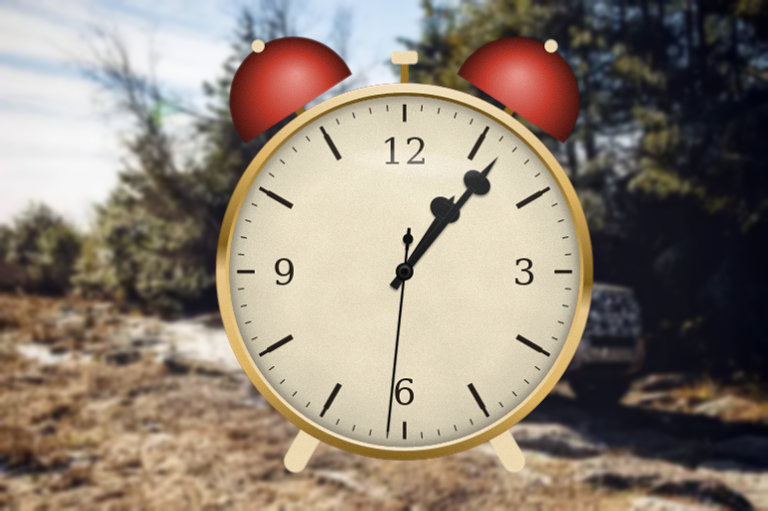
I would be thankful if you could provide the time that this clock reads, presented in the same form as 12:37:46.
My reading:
1:06:31
